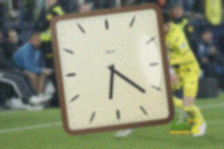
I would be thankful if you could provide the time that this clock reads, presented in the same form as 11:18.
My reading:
6:22
